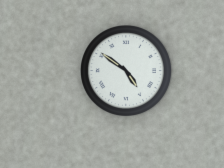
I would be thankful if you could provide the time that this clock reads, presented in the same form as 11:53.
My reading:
4:51
